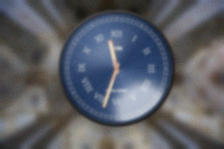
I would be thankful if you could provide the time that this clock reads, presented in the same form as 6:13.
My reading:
11:33
